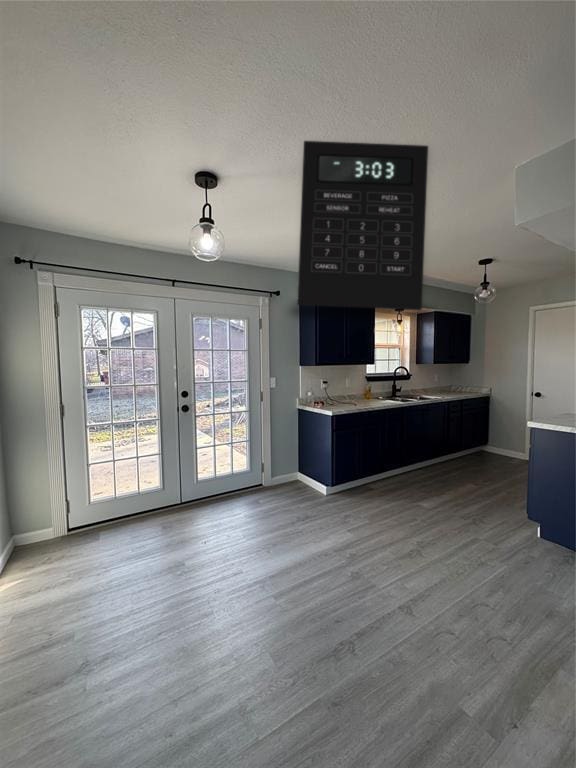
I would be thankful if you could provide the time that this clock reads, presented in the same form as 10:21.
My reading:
3:03
